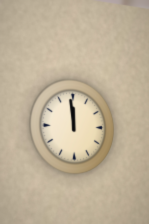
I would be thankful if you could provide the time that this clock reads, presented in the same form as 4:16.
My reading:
11:59
